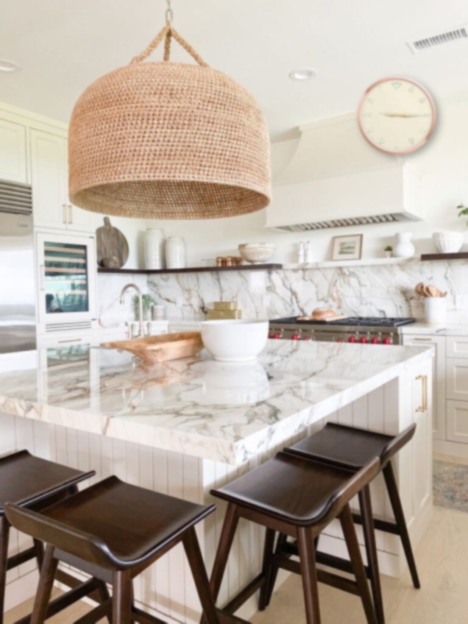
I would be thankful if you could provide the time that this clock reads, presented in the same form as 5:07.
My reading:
9:15
